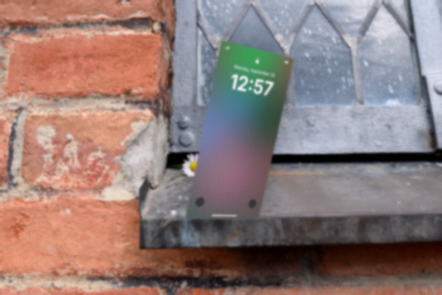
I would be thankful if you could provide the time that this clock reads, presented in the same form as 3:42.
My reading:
12:57
